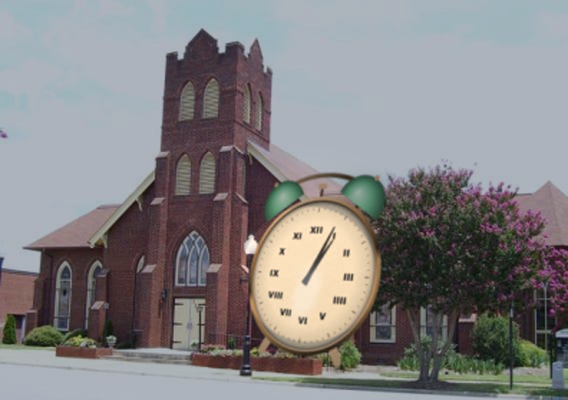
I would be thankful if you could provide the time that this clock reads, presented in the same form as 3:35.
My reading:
1:04
